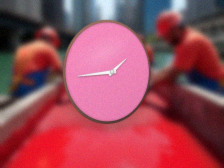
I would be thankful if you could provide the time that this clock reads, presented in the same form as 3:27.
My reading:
1:44
